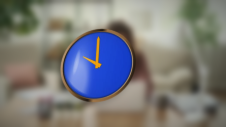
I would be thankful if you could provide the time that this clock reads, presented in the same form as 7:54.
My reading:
10:00
